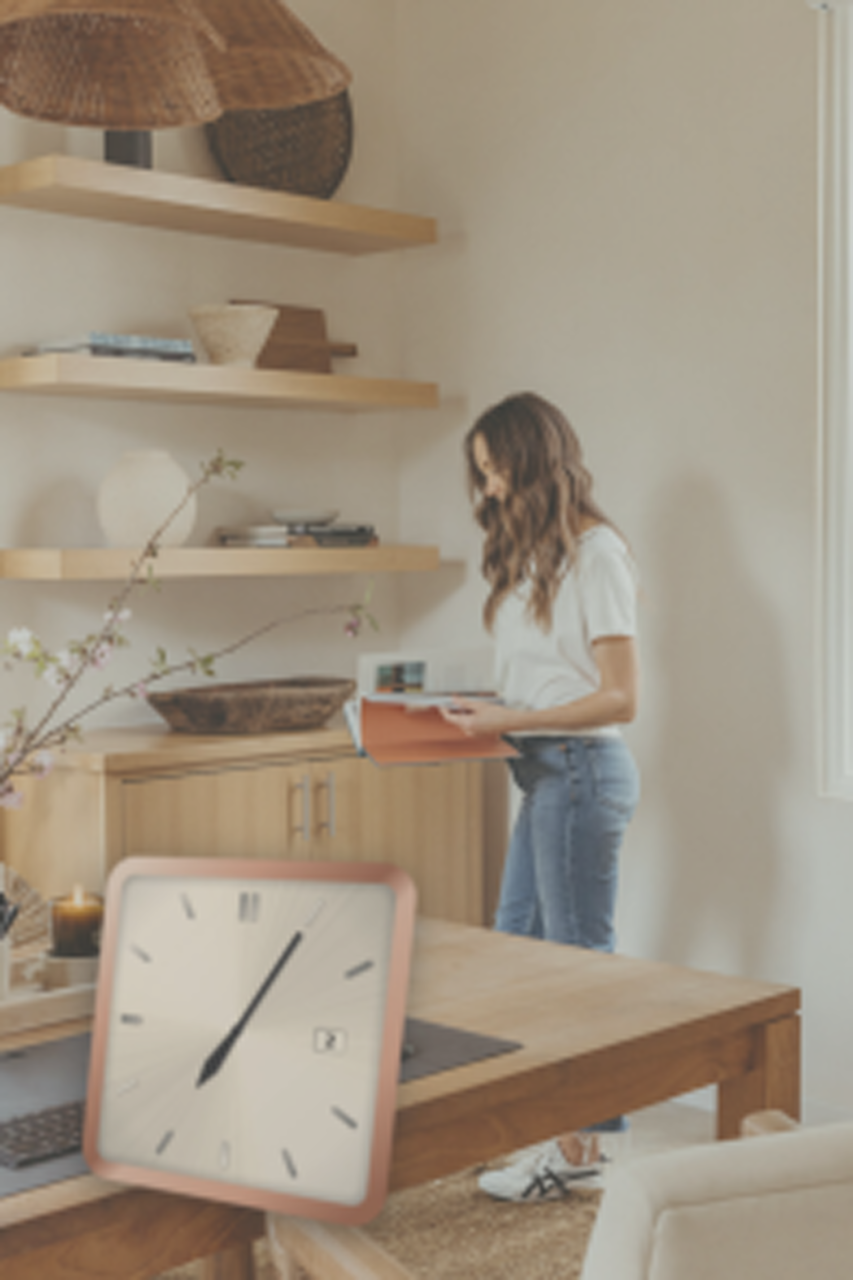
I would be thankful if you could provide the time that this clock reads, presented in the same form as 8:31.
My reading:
7:05
